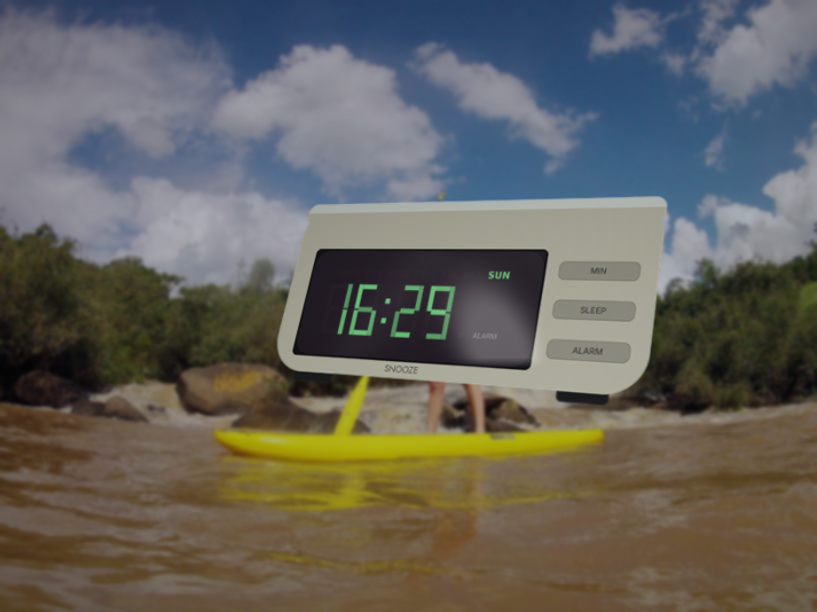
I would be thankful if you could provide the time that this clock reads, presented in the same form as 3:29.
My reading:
16:29
